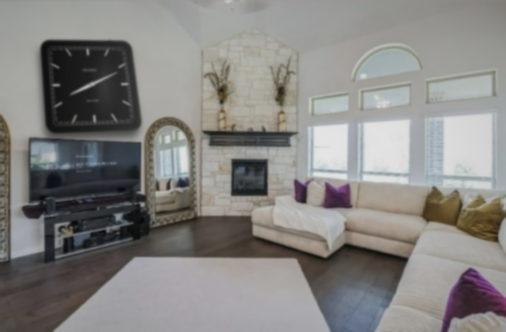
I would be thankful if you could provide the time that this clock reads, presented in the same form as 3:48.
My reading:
8:11
